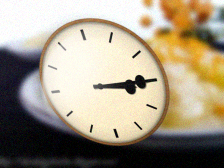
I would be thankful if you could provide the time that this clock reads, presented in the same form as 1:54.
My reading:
3:15
